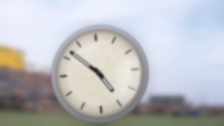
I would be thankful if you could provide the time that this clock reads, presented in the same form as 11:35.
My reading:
4:52
